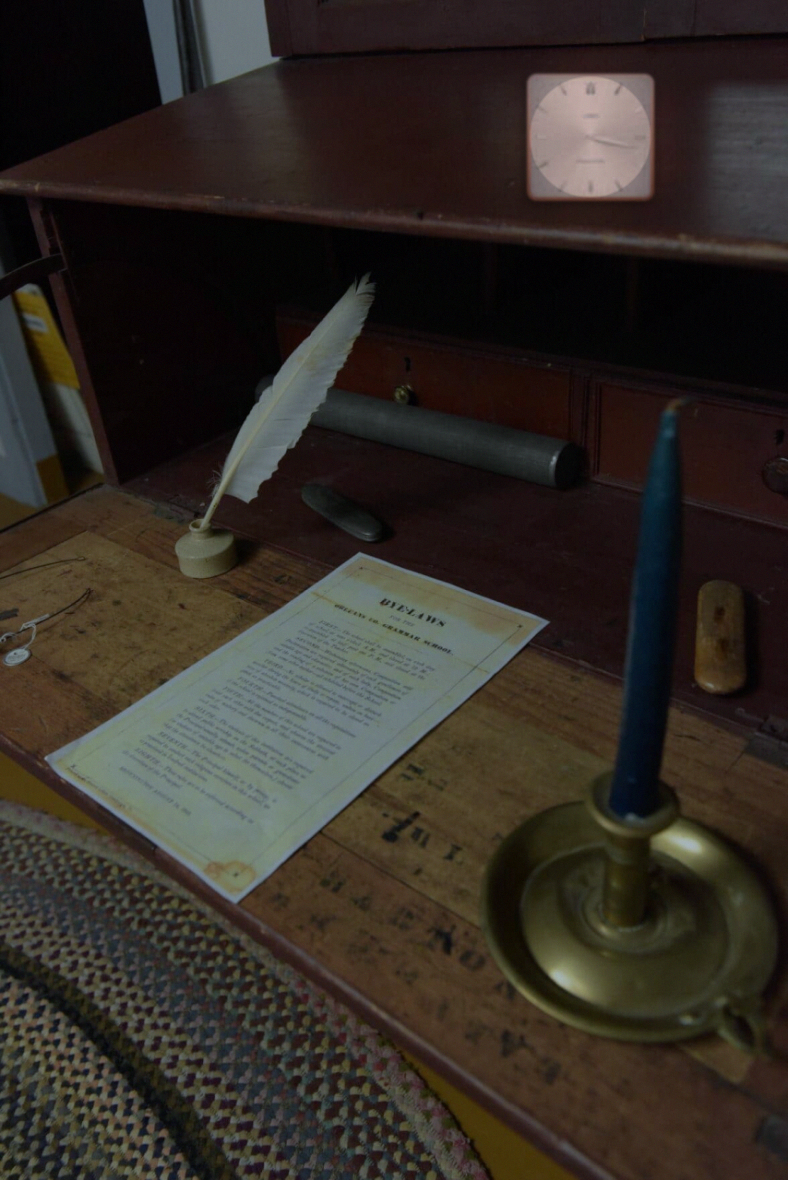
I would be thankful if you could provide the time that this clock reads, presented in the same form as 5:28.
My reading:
3:17
